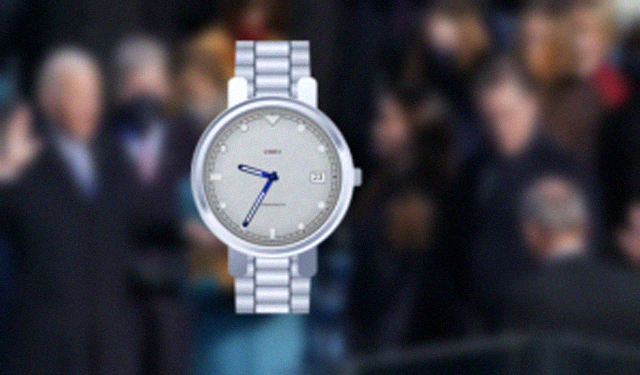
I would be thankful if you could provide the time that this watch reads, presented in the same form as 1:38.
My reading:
9:35
